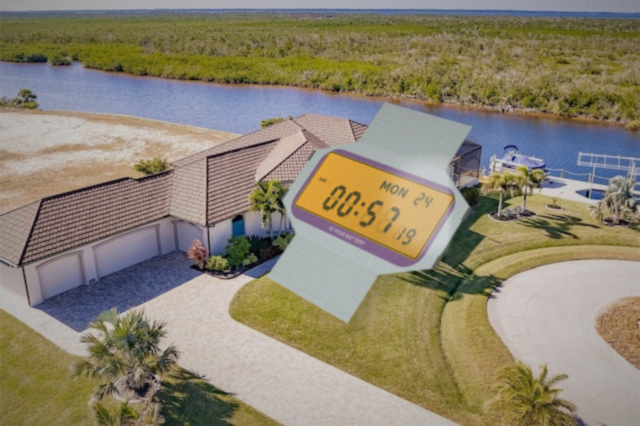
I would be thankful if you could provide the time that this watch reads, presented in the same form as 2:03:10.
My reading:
0:57:19
